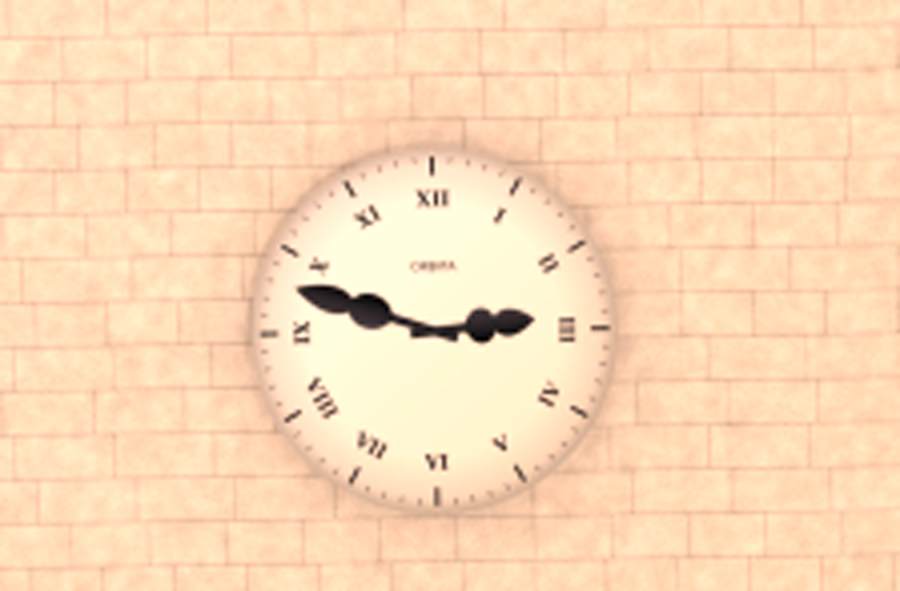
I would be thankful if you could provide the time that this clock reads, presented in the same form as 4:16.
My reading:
2:48
